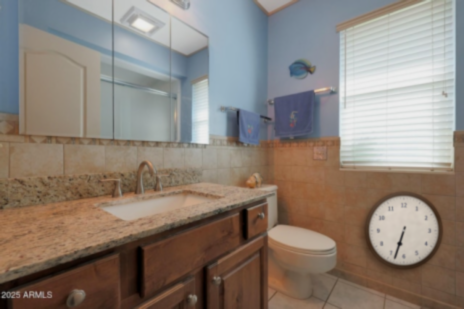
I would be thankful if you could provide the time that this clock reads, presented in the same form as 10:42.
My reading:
6:33
